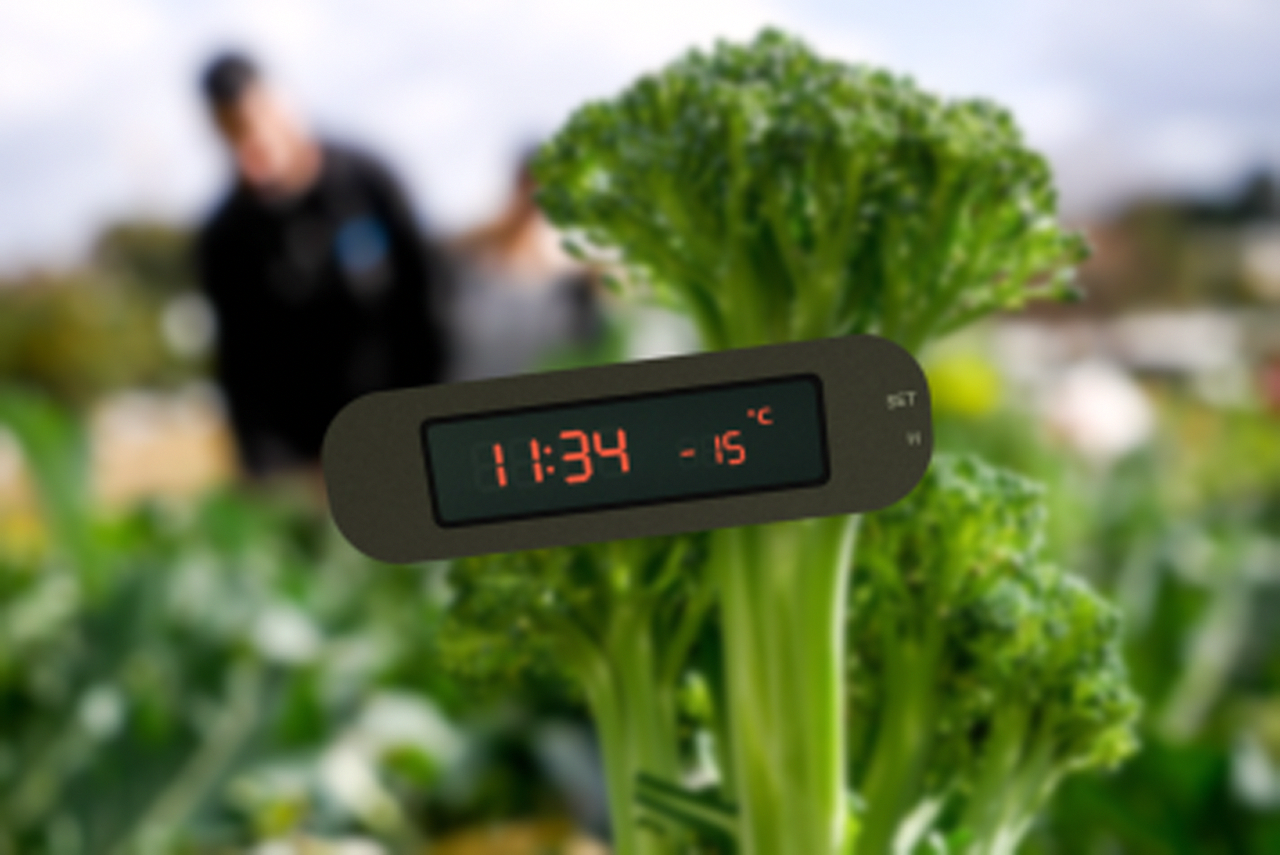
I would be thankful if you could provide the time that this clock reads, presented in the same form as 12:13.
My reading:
11:34
